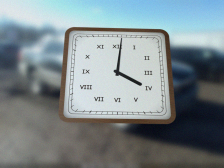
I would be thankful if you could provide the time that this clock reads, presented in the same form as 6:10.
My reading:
4:01
